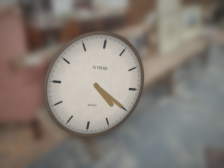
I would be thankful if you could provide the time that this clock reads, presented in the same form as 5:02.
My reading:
4:20
